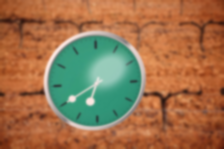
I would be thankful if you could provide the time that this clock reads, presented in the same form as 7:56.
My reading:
6:40
